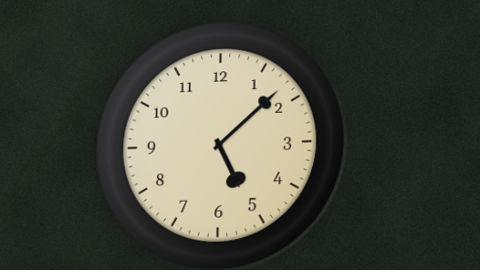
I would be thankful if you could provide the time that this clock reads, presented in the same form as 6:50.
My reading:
5:08
